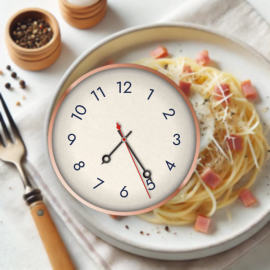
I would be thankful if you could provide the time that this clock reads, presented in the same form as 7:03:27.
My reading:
7:24:26
